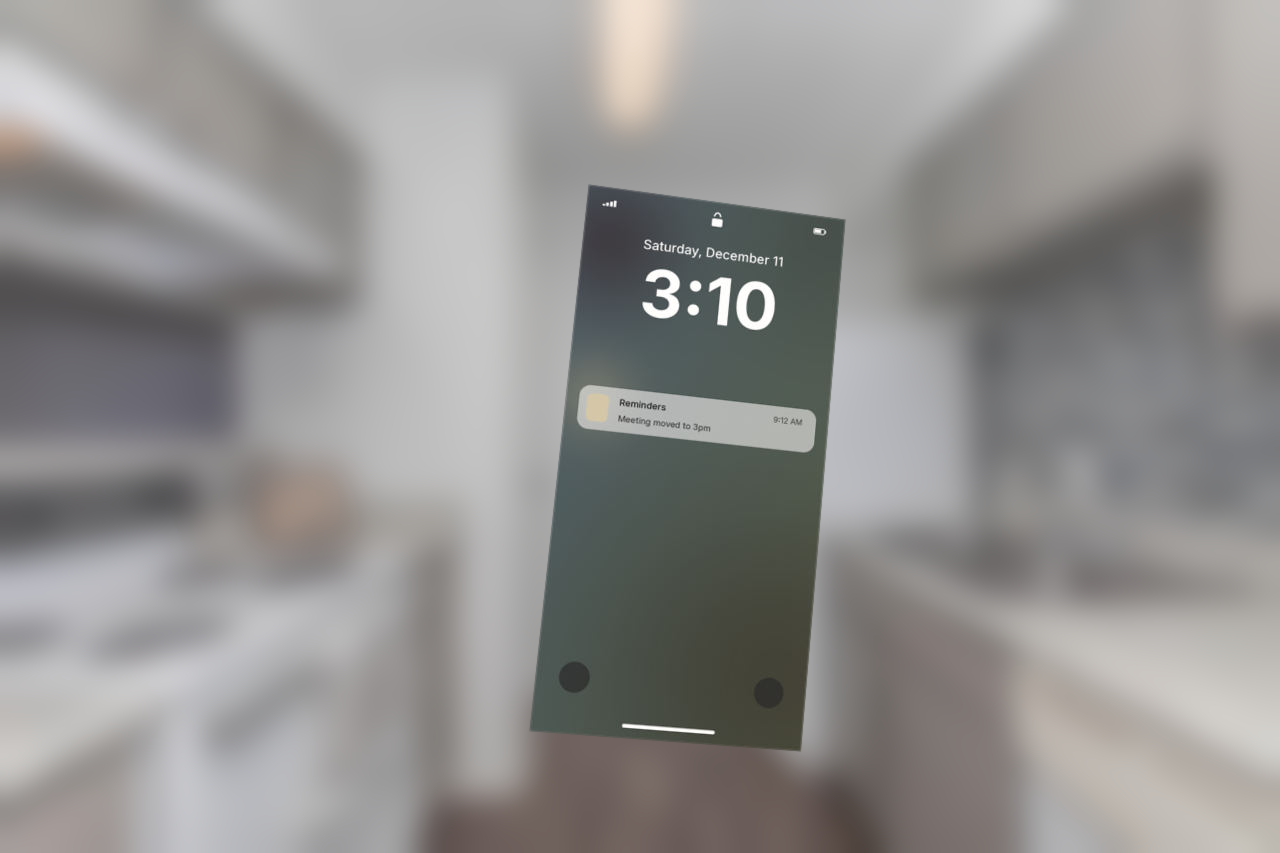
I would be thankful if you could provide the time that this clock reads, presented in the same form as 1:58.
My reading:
3:10
